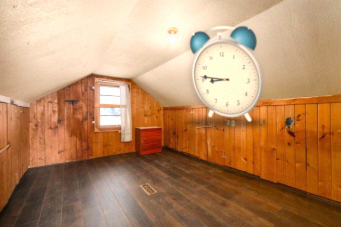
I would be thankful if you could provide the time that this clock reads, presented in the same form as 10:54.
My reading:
8:46
